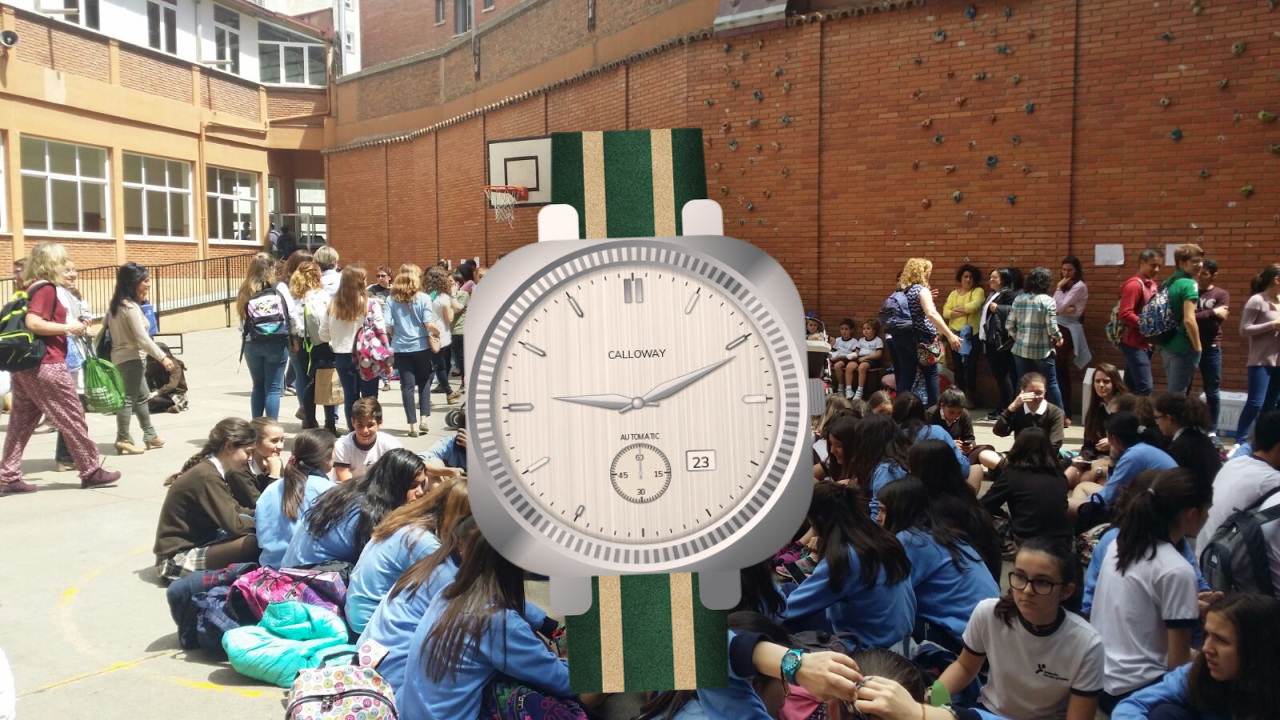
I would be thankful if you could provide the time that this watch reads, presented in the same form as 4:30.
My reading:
9:11
